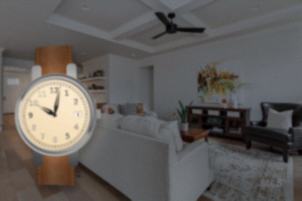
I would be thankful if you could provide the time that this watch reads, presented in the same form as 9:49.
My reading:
10:02
